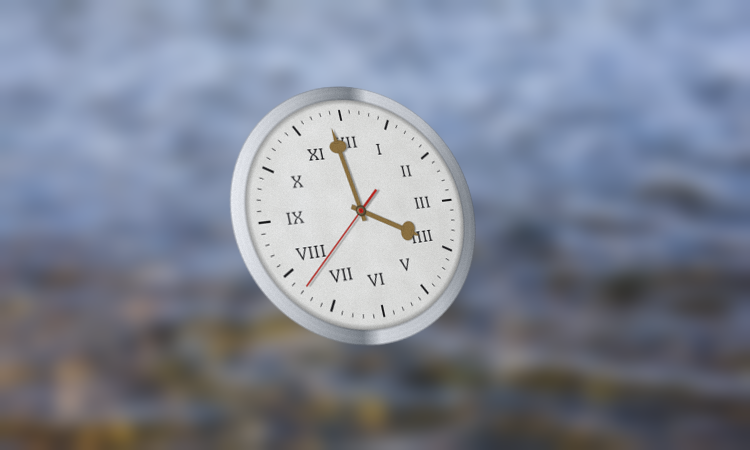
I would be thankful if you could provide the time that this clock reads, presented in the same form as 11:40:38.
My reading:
3:58:38
